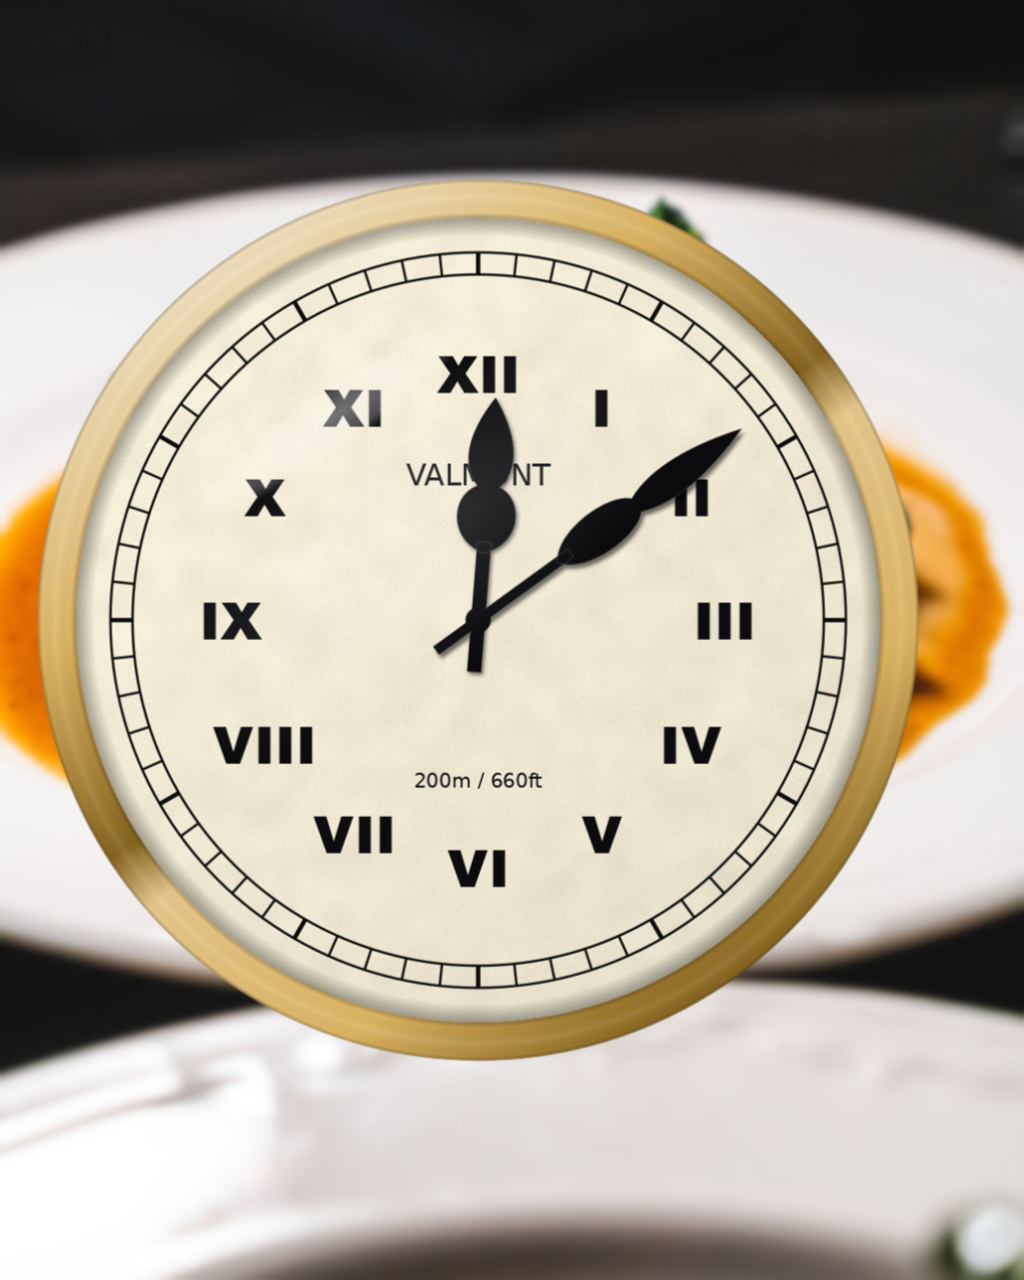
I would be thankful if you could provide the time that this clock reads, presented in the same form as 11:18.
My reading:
12:09
